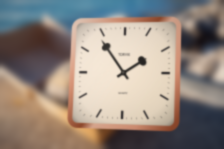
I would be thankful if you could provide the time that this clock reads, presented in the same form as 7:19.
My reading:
1:54
